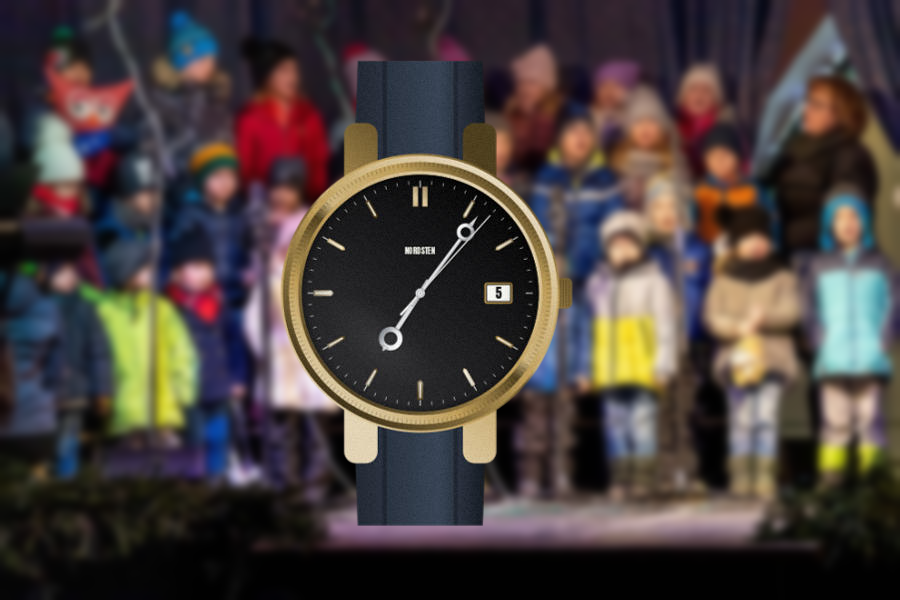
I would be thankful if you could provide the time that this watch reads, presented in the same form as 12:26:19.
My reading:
7:06:07
